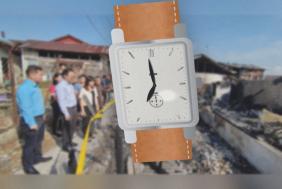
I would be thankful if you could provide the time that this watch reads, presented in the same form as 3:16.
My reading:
6:59
